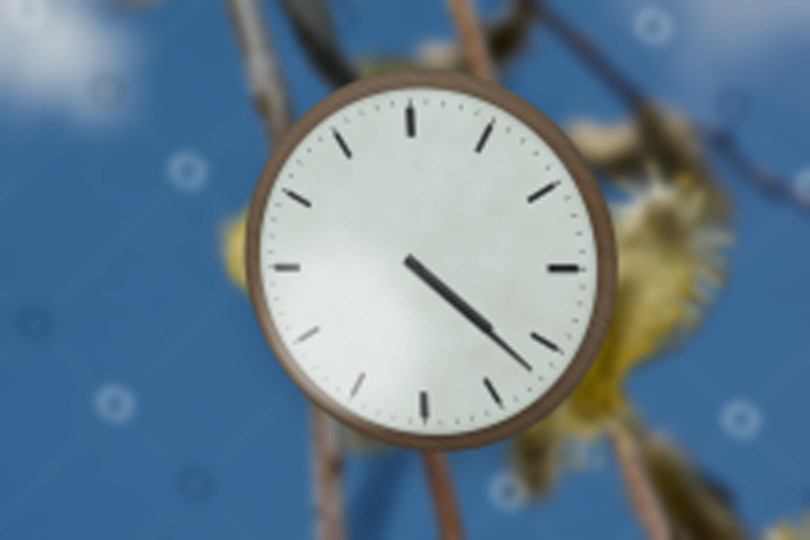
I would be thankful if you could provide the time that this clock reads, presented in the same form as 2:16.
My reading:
4:22
